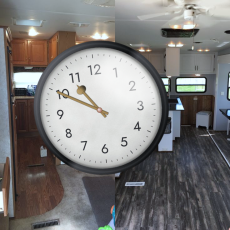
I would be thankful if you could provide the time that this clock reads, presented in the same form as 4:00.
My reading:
10:50
